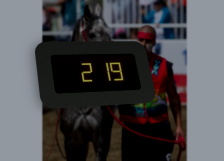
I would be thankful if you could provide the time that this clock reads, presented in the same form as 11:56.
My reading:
2:19
